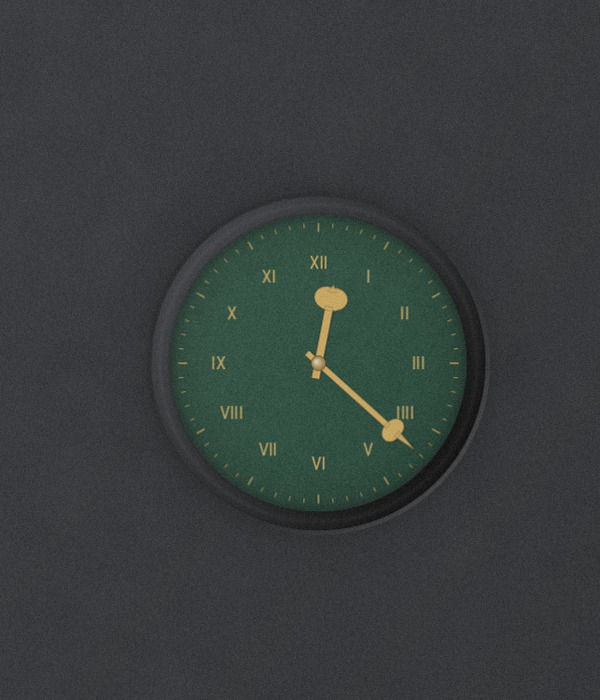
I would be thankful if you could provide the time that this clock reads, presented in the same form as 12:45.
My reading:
12:22
